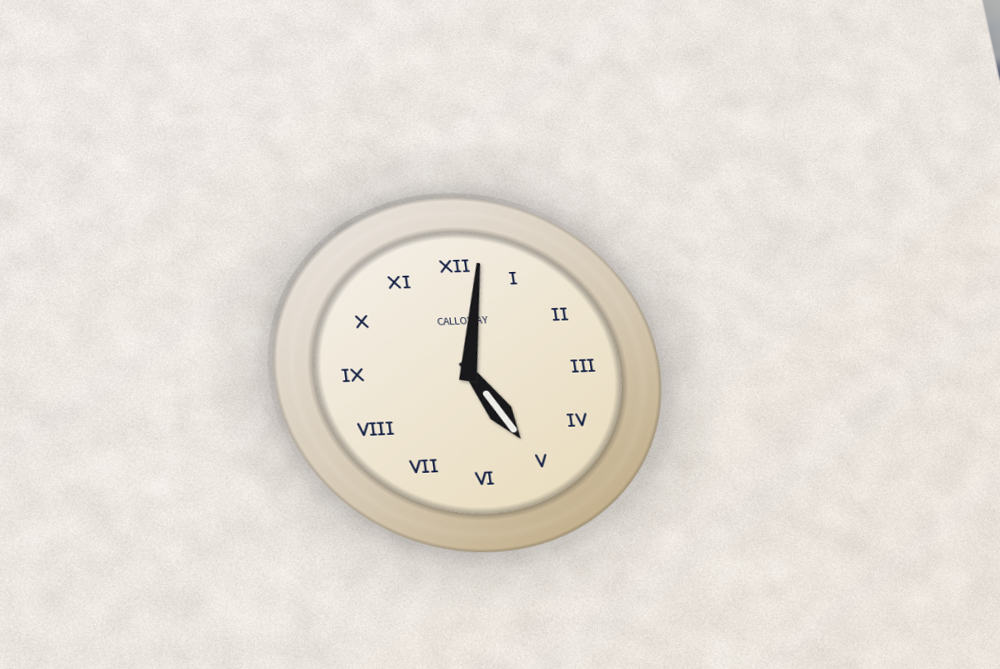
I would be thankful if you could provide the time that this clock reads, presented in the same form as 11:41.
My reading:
5:02
